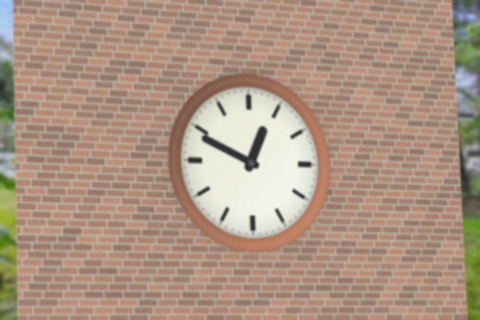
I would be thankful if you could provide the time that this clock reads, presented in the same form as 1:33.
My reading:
12:49
